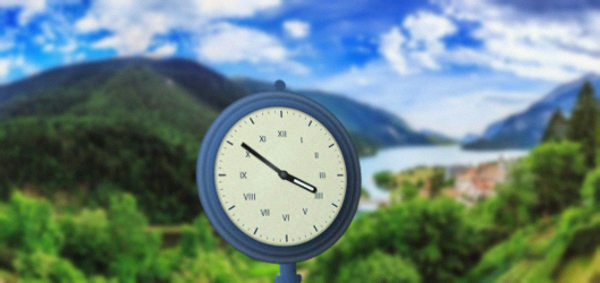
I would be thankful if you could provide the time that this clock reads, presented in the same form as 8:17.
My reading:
3:51
